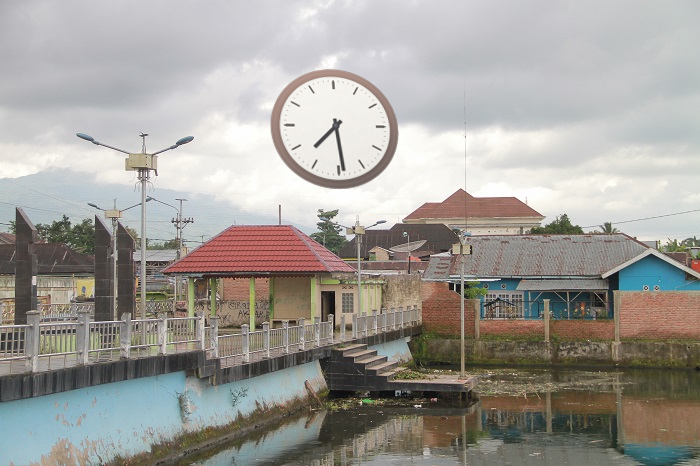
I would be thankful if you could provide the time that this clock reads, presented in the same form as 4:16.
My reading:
7:29
